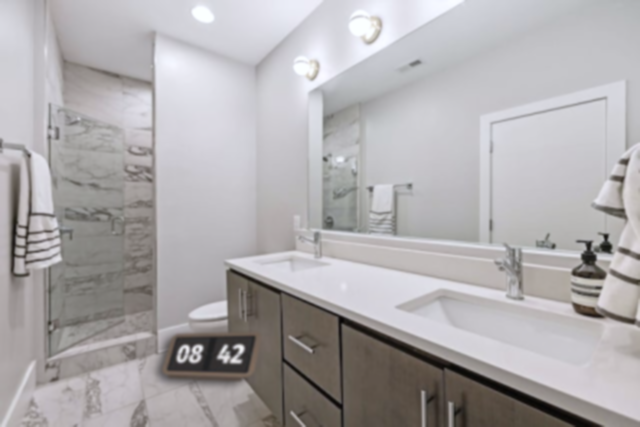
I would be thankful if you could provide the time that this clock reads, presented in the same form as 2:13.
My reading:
8:42
